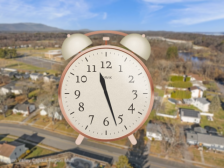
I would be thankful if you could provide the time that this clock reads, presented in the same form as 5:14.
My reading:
11:27
